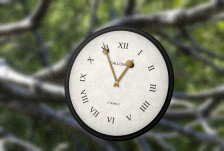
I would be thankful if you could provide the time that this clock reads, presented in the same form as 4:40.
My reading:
12:55
